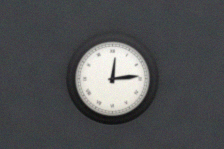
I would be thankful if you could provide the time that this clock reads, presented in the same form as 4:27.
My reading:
12:14
